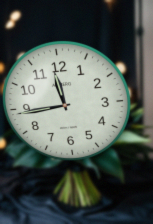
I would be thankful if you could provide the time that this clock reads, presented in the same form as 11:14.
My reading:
11:44
